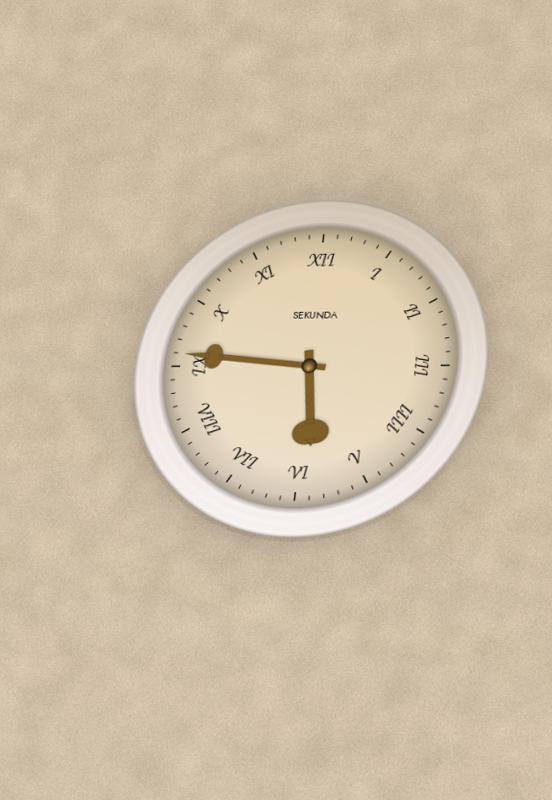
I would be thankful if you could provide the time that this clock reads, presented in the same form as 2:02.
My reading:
5:46
